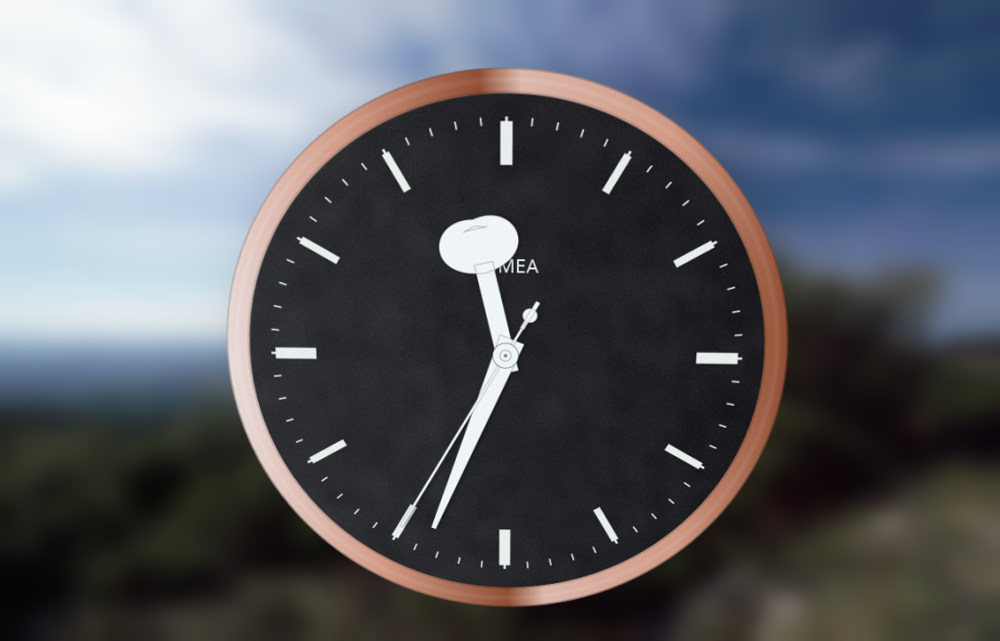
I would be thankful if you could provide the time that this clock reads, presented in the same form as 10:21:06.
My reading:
11:33:35
